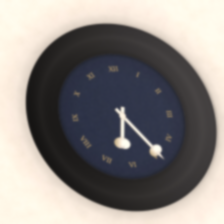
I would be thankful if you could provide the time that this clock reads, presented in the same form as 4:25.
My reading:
6:24
